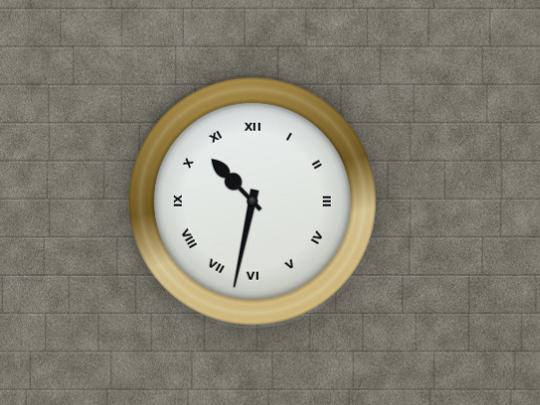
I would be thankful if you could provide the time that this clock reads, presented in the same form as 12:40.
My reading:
10:32
